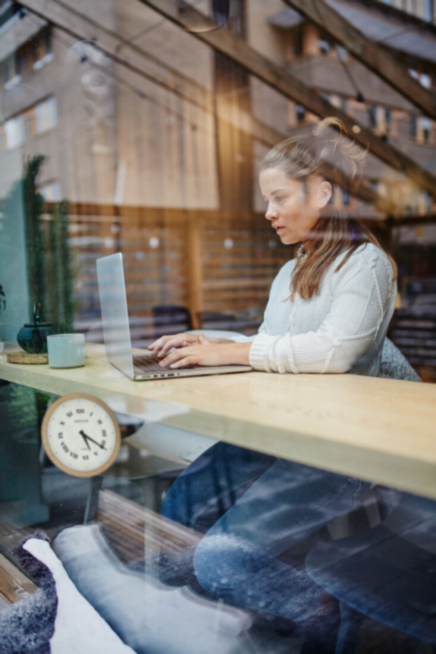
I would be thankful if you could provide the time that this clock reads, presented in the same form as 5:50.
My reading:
5:21
